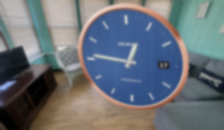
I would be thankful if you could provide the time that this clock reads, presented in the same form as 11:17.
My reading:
12:46
